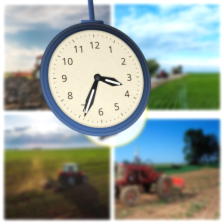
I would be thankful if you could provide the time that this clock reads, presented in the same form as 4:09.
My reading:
3:34
